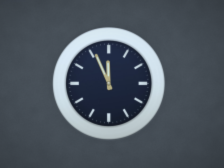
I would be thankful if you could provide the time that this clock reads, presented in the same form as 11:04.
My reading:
11:56
